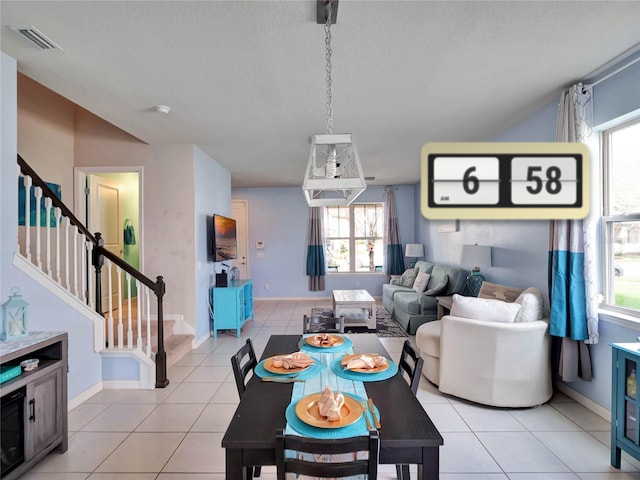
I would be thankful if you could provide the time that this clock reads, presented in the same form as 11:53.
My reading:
6:58
